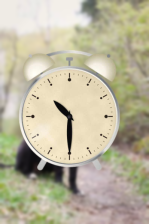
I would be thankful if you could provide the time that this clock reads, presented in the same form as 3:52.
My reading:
10:30
